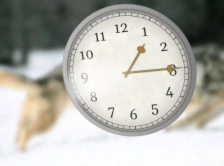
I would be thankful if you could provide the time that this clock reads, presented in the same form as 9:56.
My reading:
1:15
